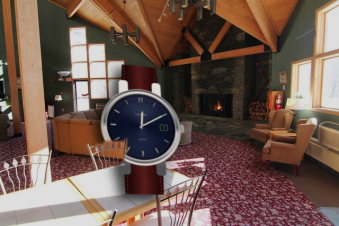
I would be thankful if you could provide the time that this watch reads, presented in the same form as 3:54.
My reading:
12:10
